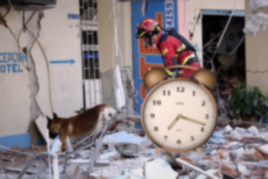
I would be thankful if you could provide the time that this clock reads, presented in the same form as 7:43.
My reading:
7:18
